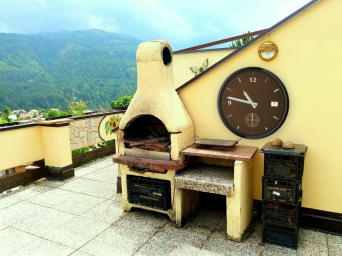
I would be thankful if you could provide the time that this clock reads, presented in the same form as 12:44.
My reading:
10:47
